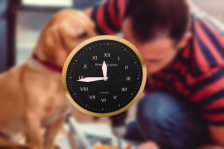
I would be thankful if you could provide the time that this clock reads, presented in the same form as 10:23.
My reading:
11:44
